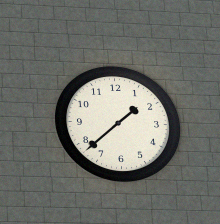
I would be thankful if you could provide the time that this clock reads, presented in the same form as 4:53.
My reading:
1:38
